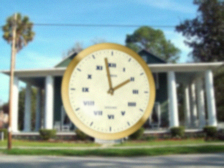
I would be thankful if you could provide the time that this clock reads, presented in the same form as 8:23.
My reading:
1:58
